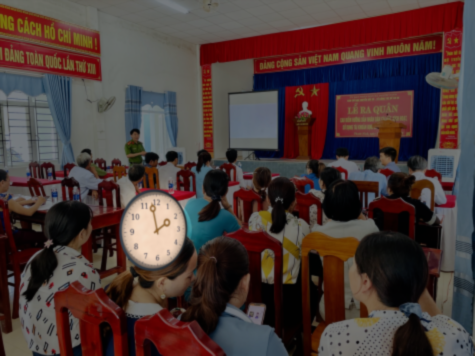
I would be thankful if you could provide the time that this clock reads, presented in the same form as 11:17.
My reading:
1:58
